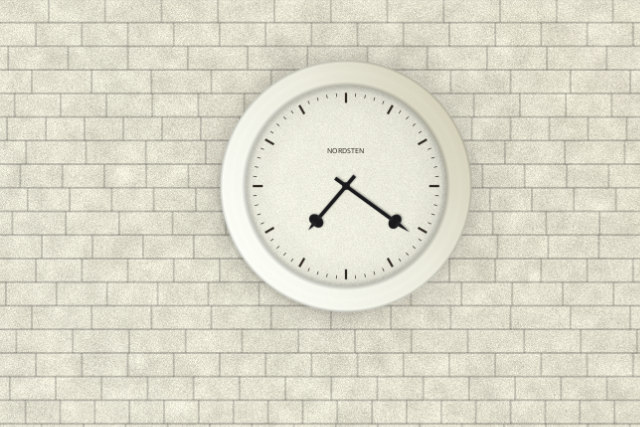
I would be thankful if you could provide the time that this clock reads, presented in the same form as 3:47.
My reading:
7:21
